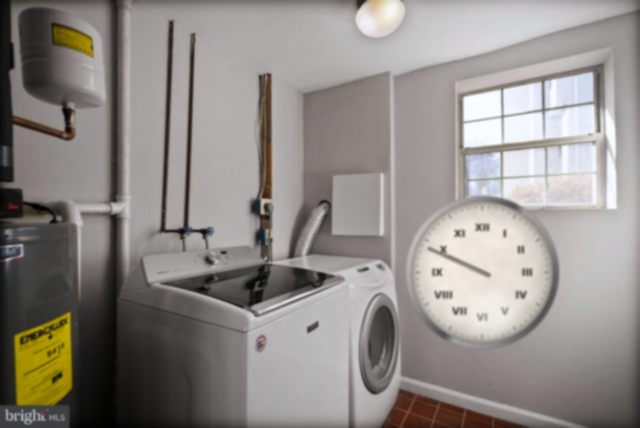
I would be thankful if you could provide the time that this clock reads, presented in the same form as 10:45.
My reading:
9:49
